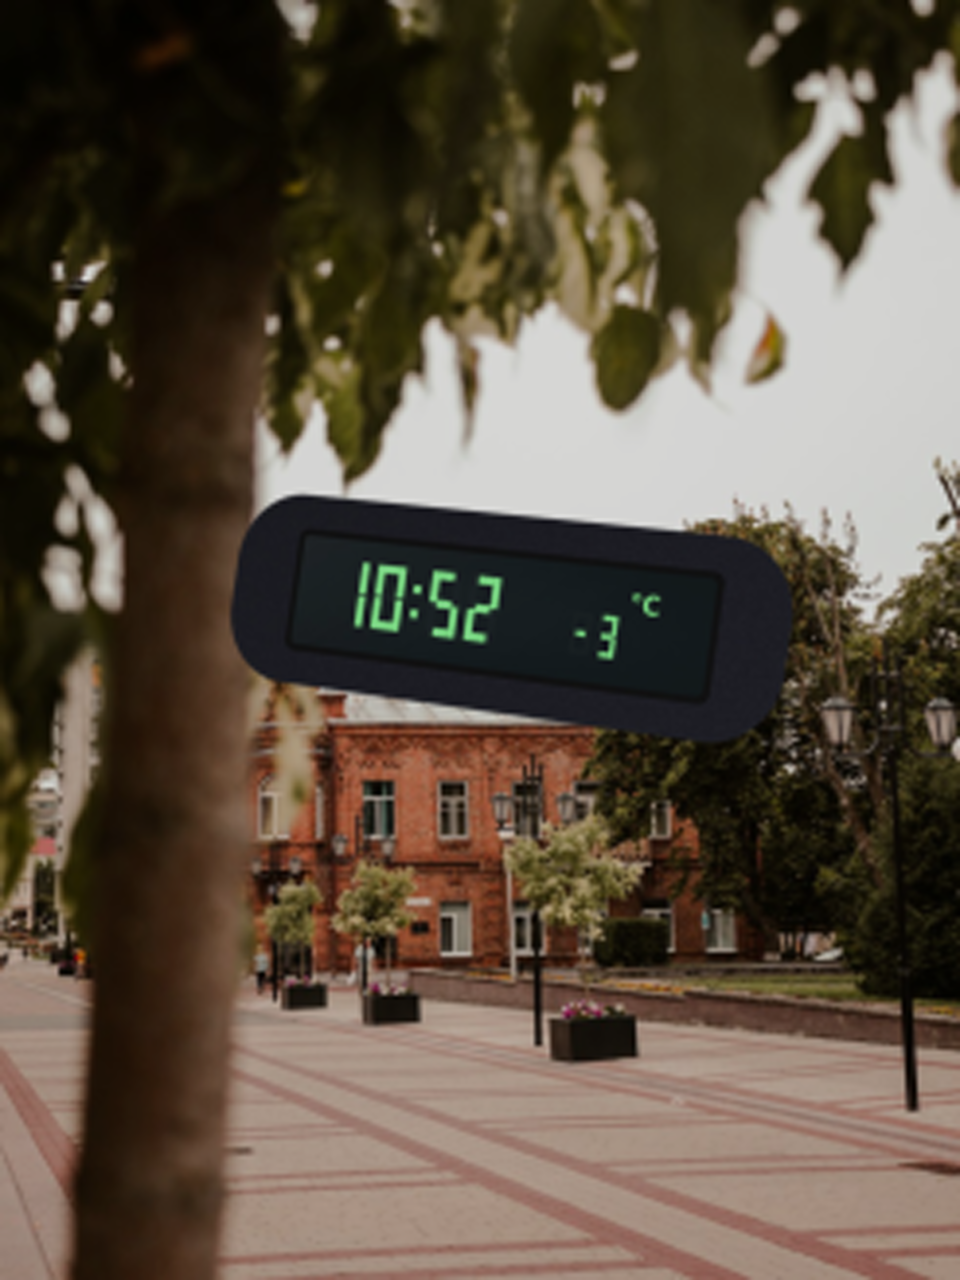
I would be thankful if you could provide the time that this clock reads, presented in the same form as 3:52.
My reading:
10:52
